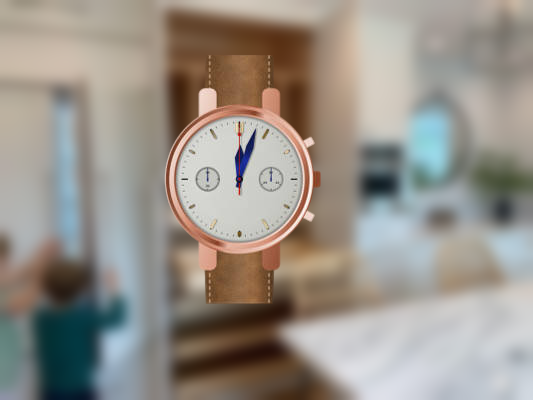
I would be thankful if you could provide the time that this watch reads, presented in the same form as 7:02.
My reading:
12:03
